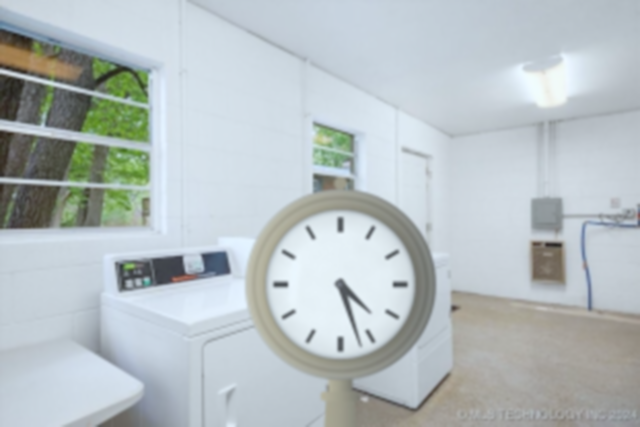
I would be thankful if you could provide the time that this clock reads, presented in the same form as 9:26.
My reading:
4:27
